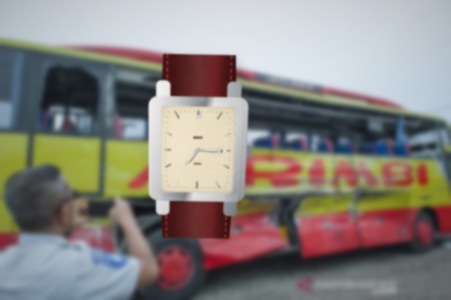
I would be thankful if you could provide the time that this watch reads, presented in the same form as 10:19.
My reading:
7:15
